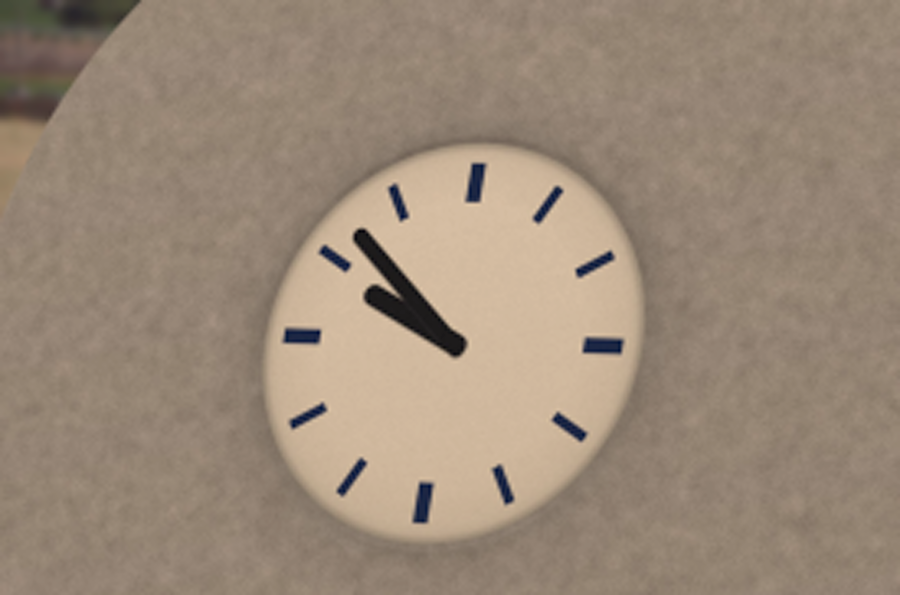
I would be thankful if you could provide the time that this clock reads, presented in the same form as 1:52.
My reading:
9:52
